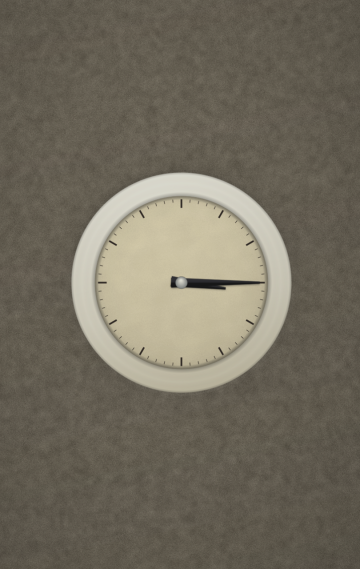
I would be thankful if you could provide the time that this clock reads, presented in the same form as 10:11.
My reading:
3:15
